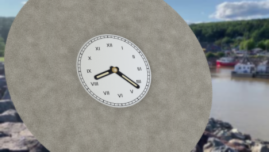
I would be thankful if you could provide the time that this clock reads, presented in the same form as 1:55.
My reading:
8:22
